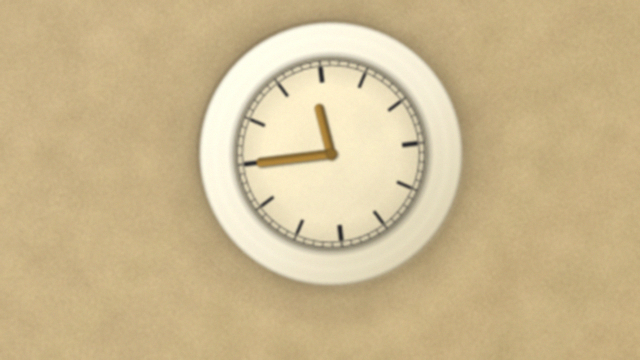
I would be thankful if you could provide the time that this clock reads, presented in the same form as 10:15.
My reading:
11:45
